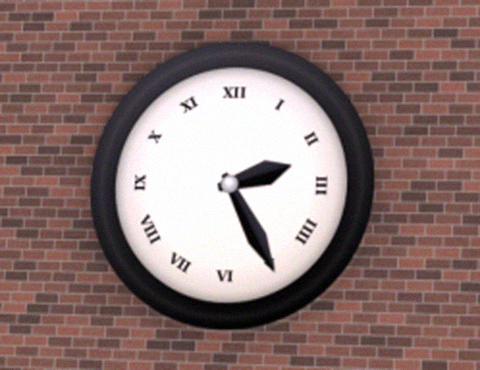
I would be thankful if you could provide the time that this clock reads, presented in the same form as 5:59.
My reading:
2:25
